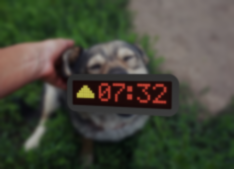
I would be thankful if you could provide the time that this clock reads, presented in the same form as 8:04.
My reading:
7:32
